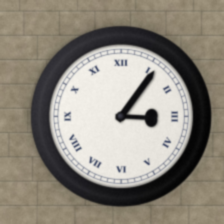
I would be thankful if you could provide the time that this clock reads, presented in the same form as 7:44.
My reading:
3:06
